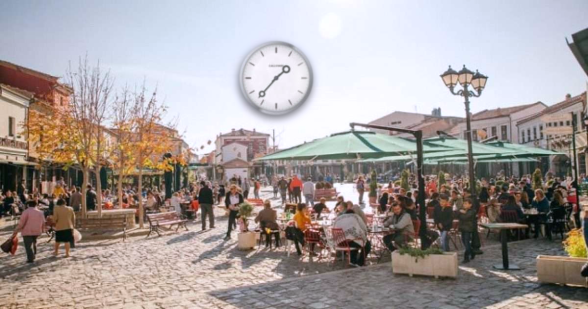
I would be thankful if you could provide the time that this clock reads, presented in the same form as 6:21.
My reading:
1:37
